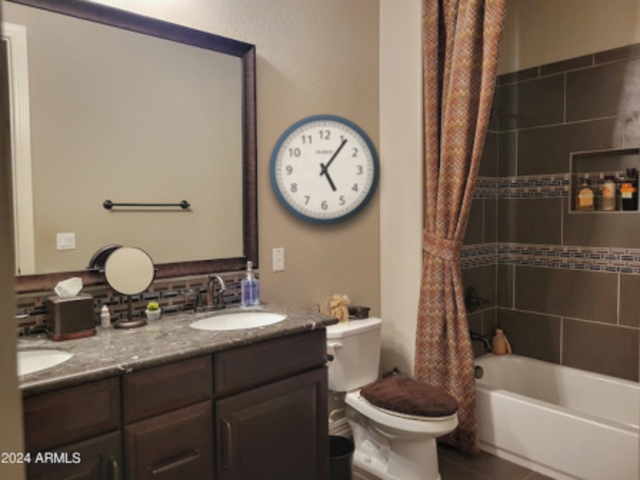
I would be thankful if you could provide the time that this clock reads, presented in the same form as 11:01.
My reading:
5:06
